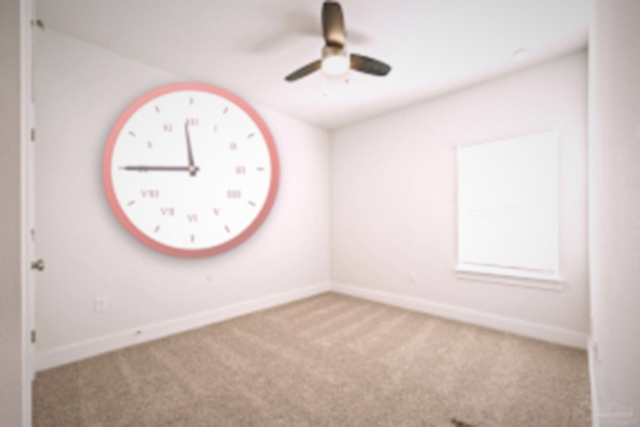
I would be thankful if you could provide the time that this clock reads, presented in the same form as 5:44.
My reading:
11:45
